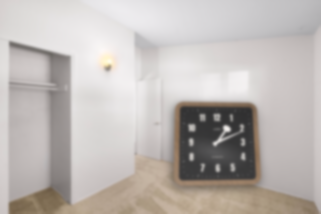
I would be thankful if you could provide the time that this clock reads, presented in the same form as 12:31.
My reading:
1:11
